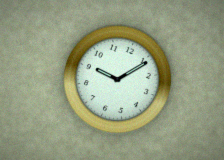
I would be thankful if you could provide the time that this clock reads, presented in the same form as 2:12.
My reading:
9:06
